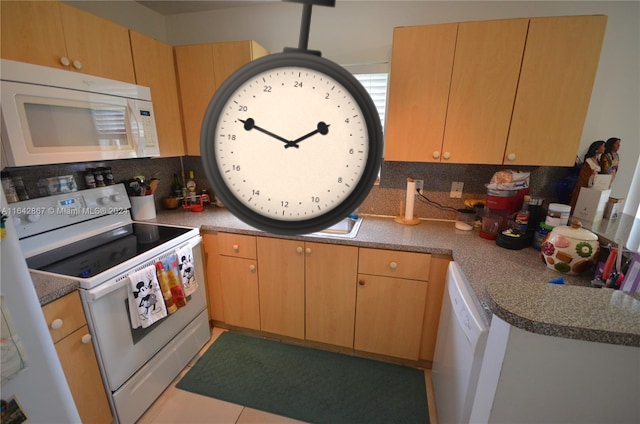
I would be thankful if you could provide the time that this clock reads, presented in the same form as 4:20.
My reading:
3:48
